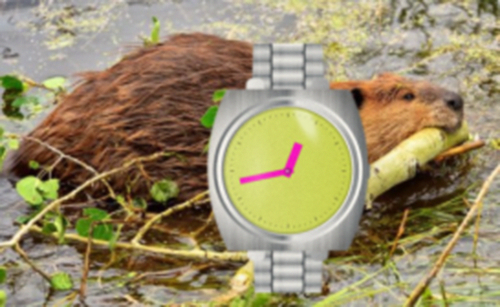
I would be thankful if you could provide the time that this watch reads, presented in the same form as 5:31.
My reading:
12:43
